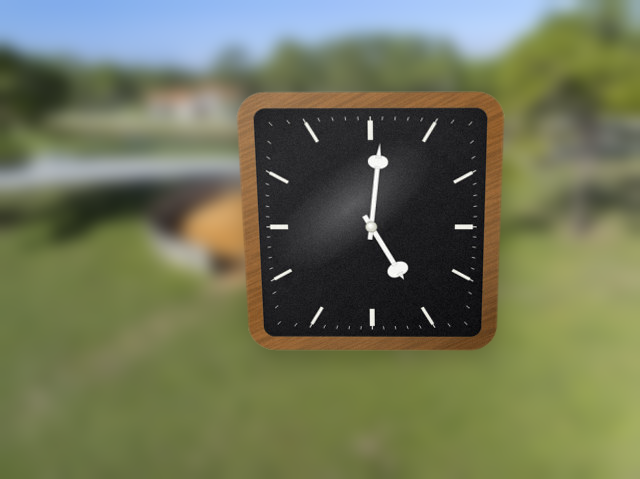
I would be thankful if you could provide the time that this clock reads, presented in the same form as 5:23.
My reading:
5:01
